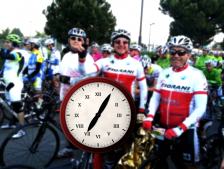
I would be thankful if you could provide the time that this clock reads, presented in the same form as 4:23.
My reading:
7:05
